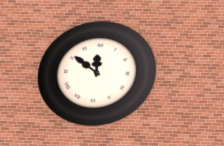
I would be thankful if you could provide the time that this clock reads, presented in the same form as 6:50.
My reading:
11:51
